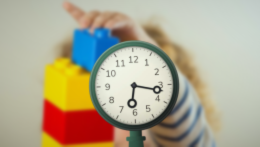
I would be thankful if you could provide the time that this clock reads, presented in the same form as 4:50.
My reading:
6:17
